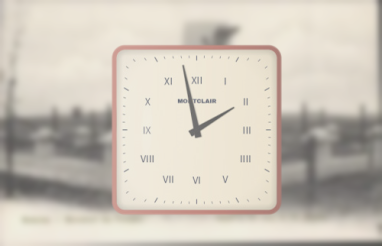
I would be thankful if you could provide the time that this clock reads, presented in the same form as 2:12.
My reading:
1:58
